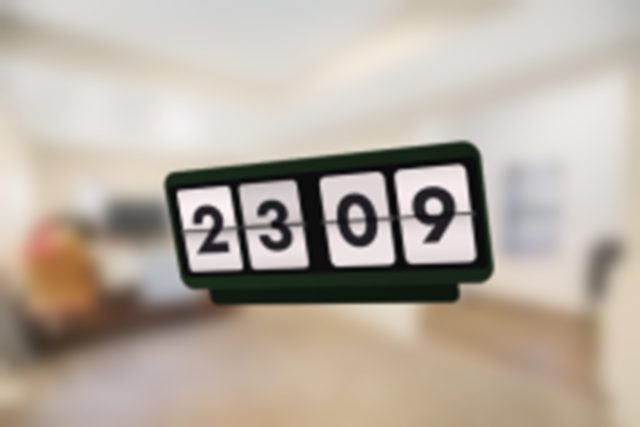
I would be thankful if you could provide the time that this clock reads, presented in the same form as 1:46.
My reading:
23:09
